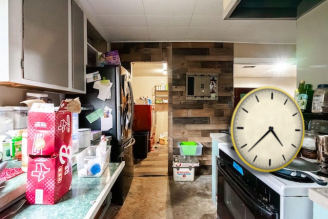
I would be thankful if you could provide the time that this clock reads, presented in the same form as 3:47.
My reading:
4:38
